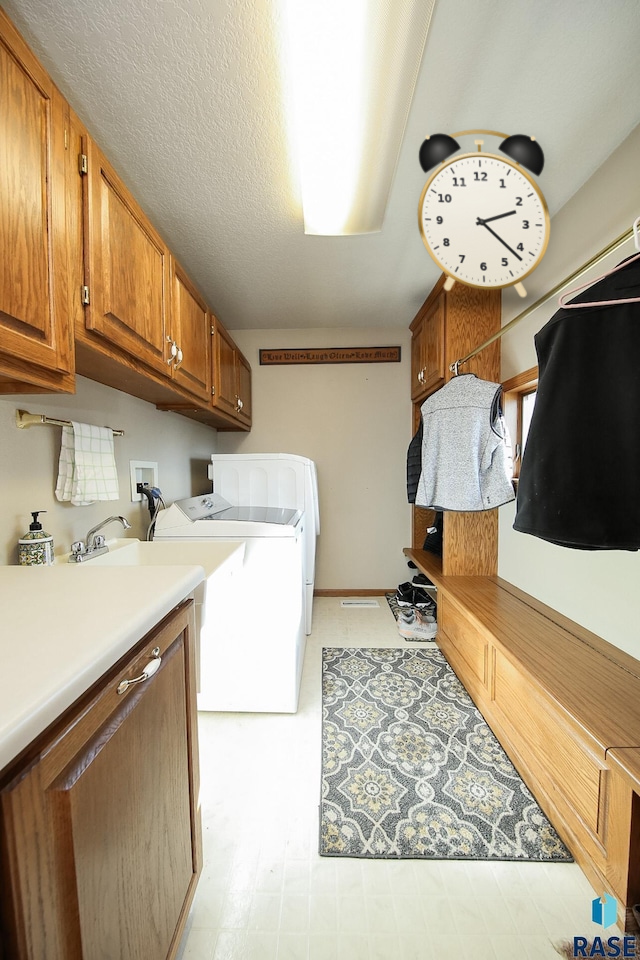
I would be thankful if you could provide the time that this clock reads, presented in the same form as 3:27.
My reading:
2:22
